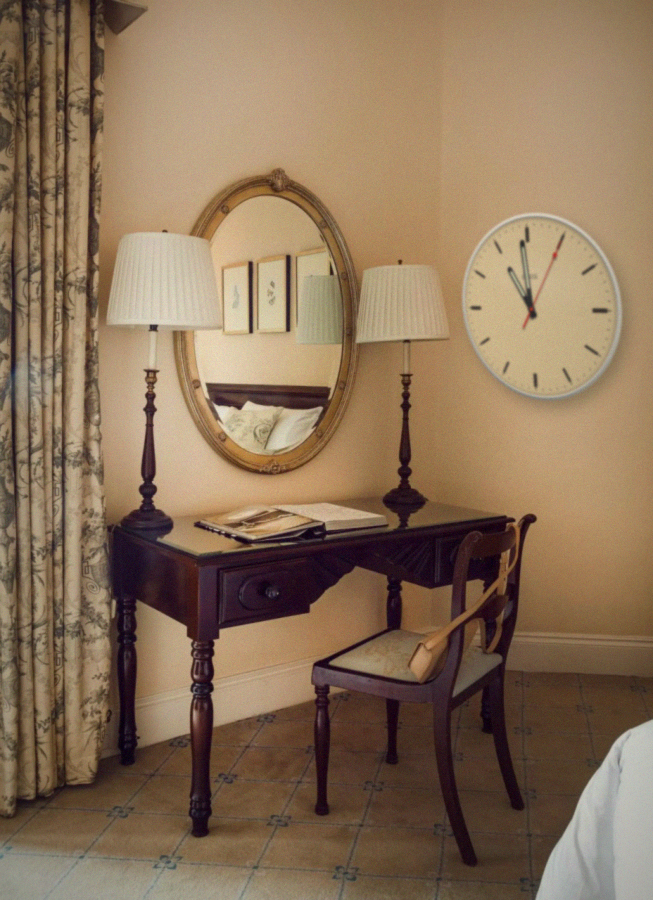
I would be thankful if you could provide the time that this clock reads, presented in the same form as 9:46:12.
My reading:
10:59:05
